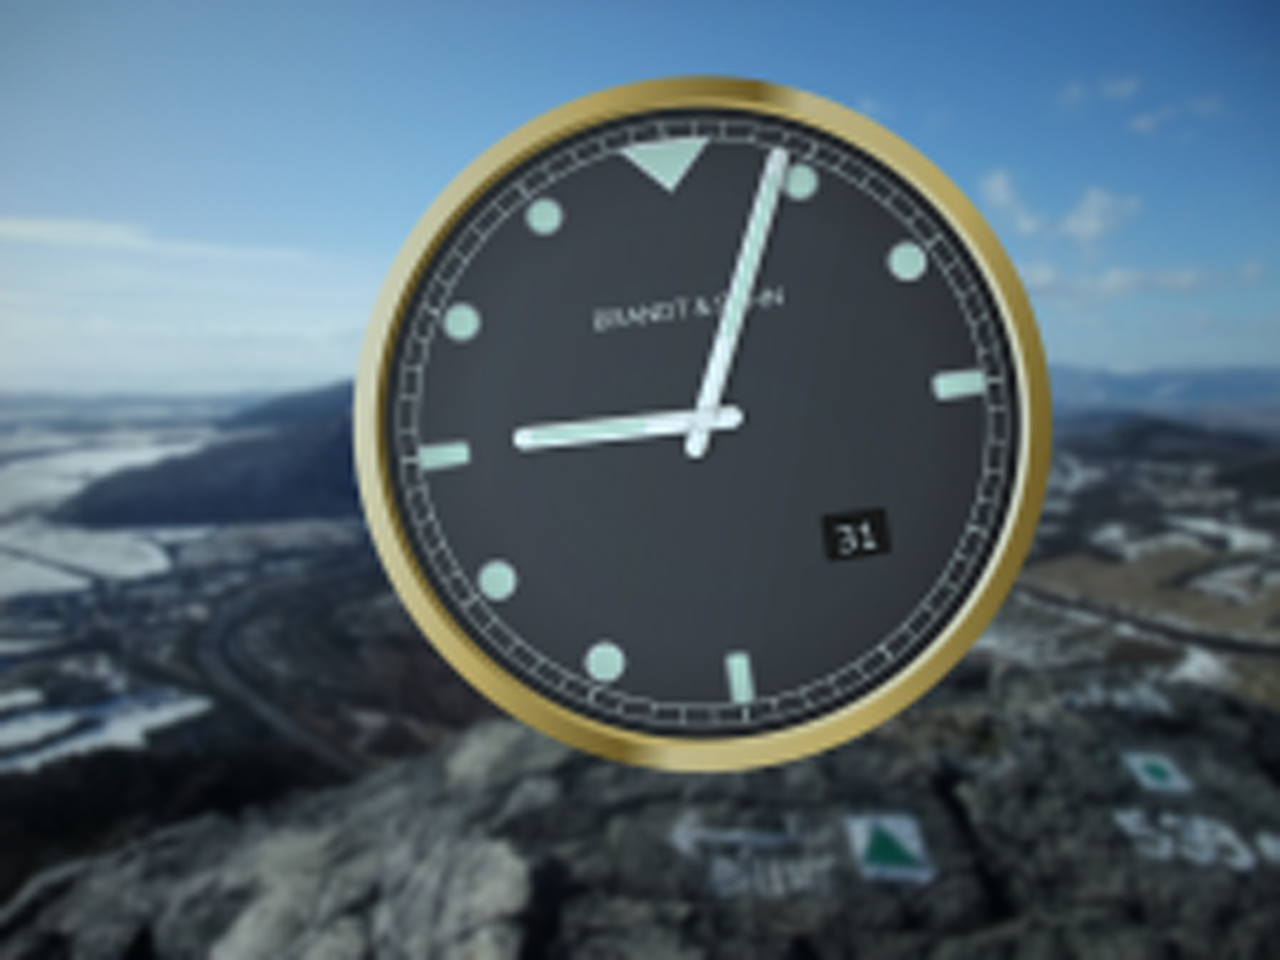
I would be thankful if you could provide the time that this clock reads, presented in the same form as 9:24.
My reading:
9:04
